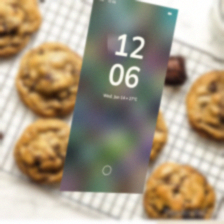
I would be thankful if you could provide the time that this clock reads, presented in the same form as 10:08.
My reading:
12:06
